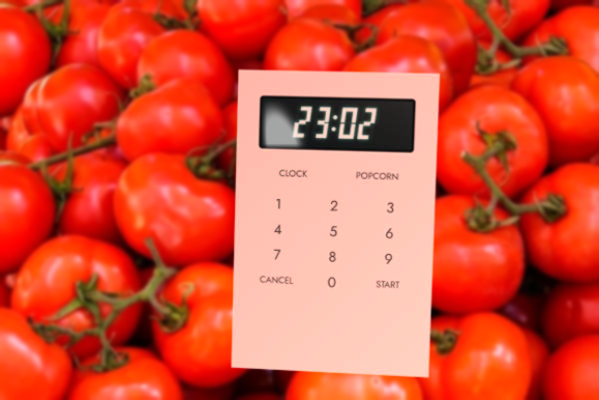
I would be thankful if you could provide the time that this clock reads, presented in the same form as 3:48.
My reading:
23:02
